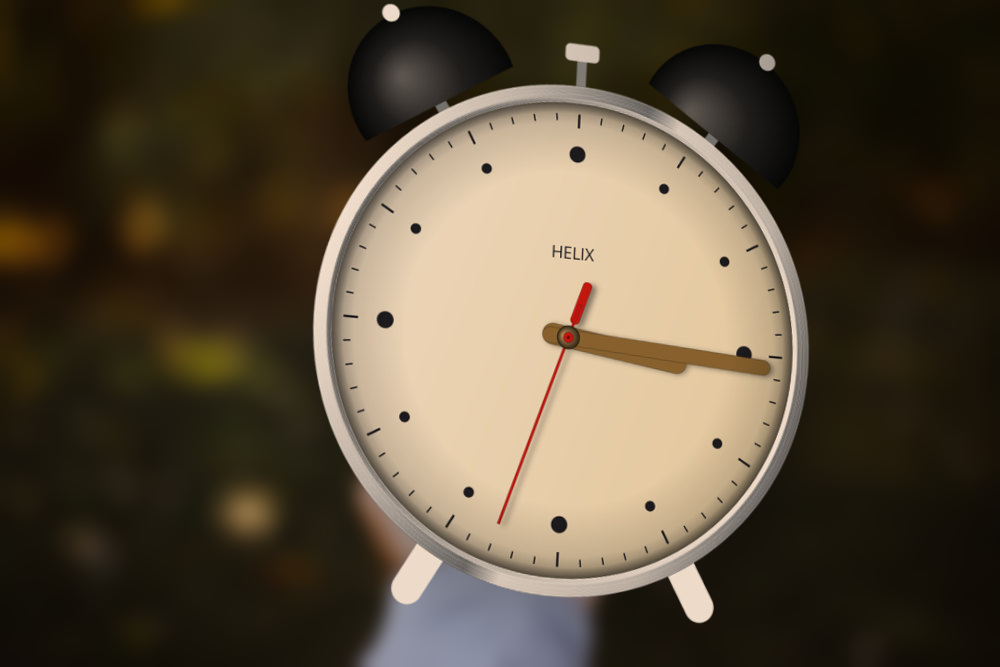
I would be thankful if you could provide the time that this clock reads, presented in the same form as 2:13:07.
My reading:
3:15:33
